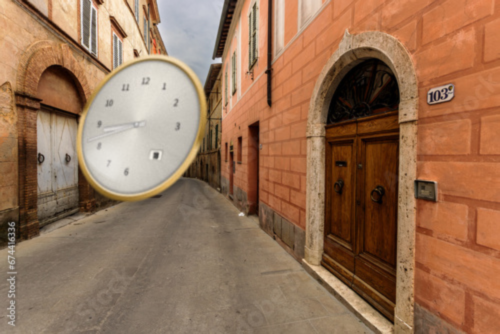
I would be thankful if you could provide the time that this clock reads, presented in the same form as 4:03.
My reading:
8:42
